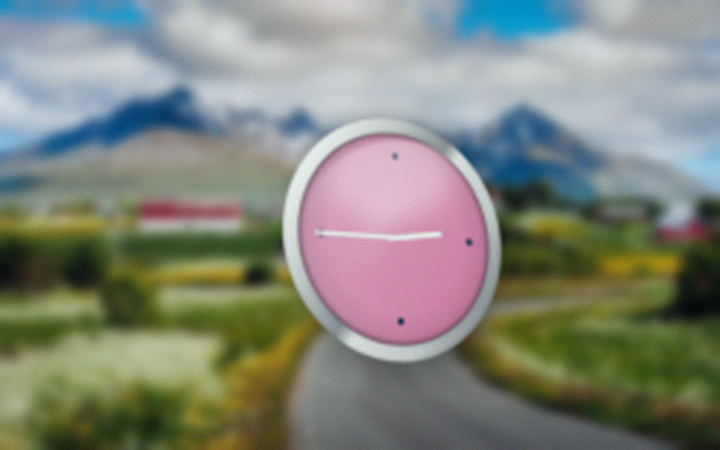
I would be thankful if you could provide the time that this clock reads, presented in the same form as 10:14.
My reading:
2:45
